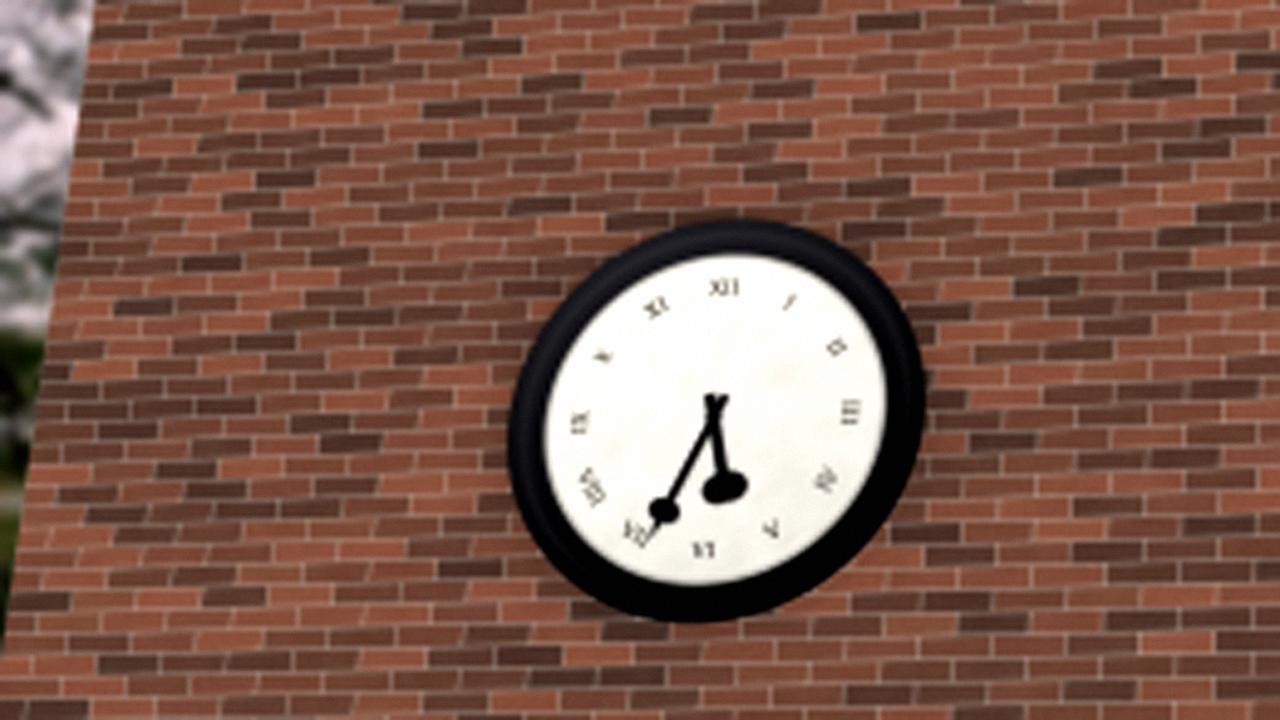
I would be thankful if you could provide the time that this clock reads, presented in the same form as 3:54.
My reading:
5:34
